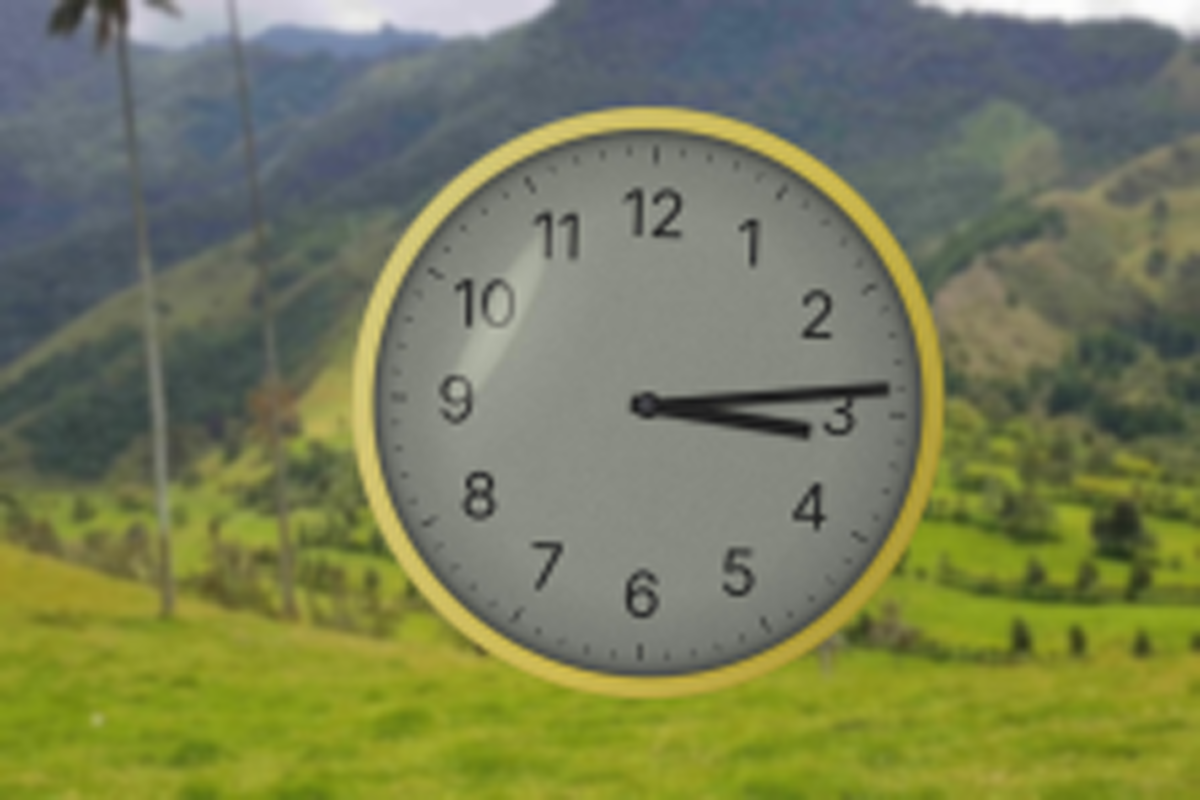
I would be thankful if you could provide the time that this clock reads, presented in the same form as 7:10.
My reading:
3:14
